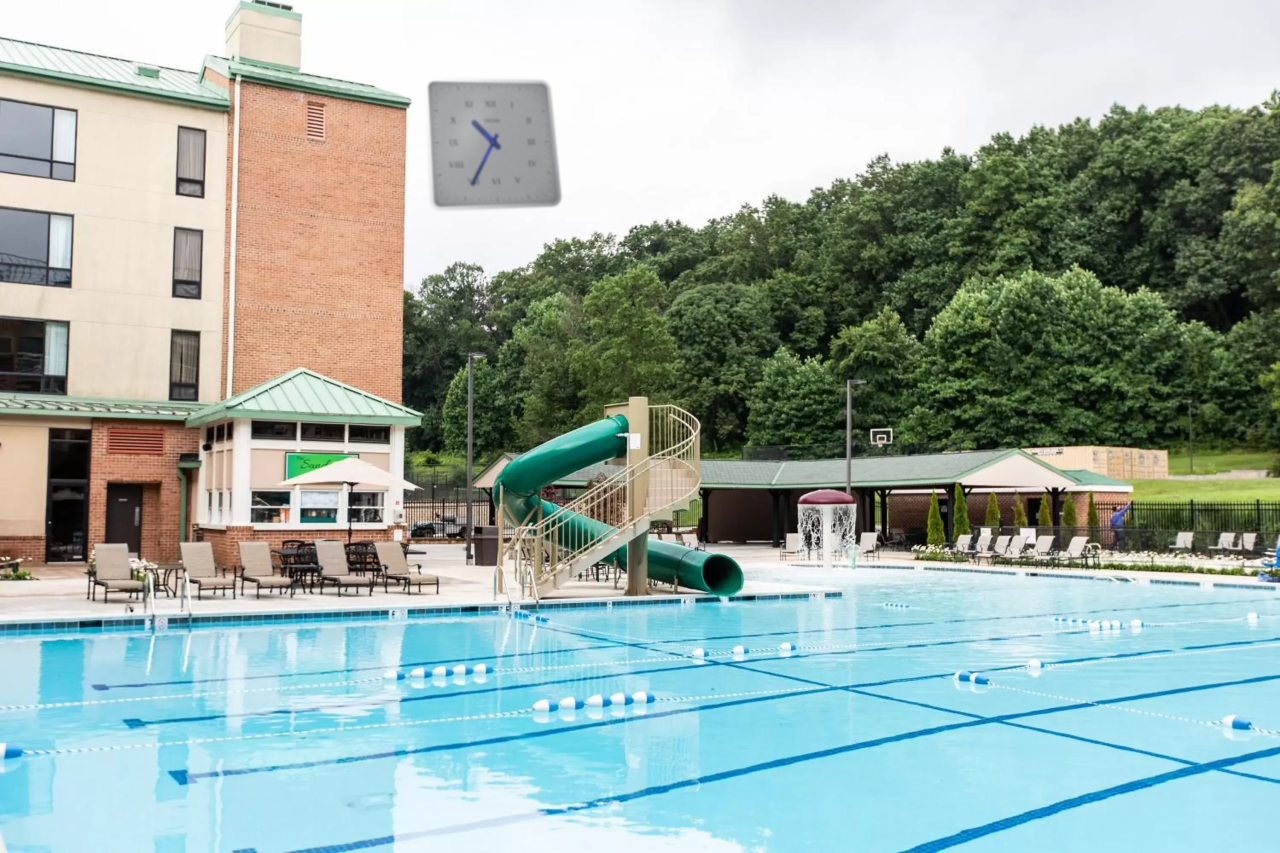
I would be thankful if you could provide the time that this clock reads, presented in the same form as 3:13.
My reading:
10:35
